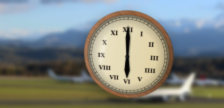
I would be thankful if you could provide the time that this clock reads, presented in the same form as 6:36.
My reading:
6:00
